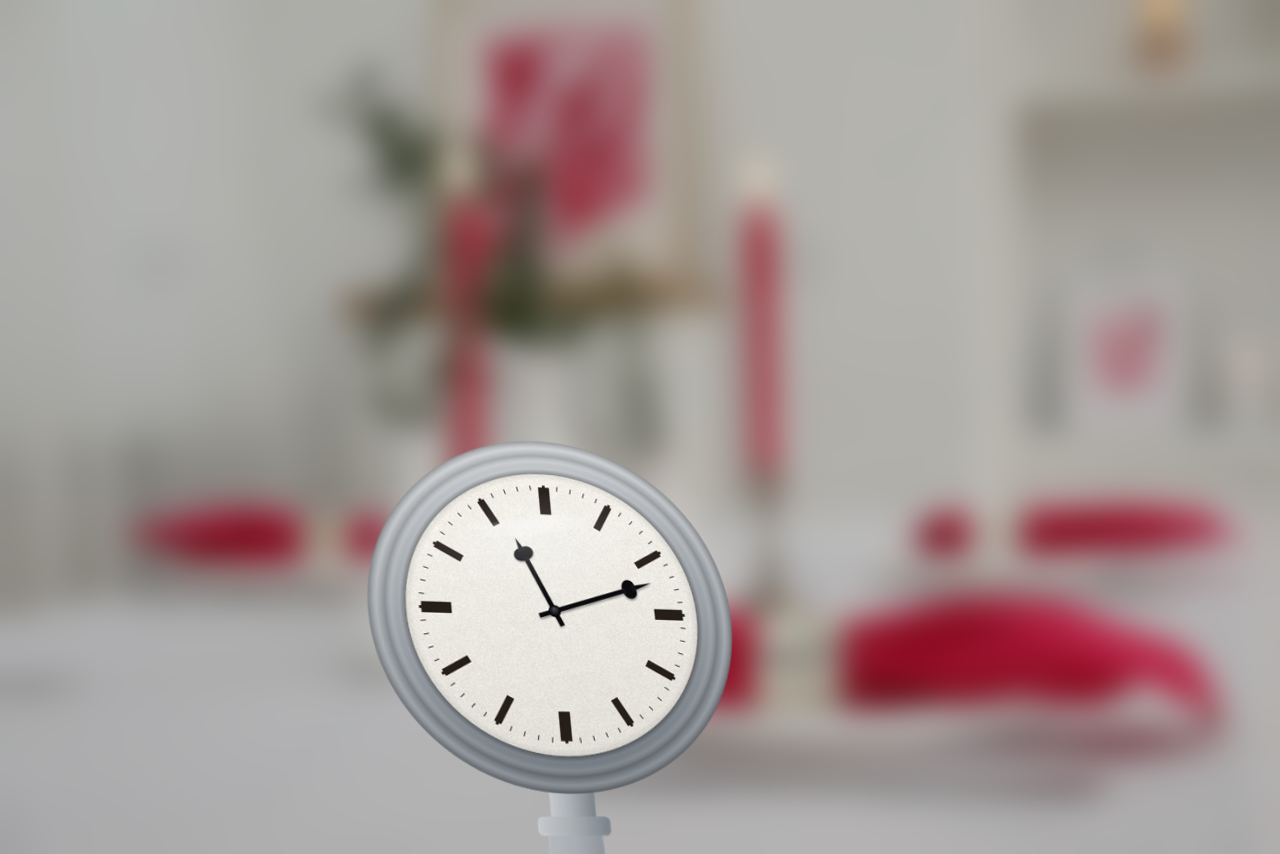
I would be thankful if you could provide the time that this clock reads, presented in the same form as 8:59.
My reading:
11:12
